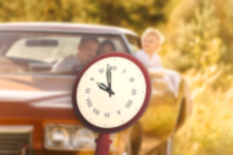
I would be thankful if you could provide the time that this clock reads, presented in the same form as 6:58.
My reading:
9:58
